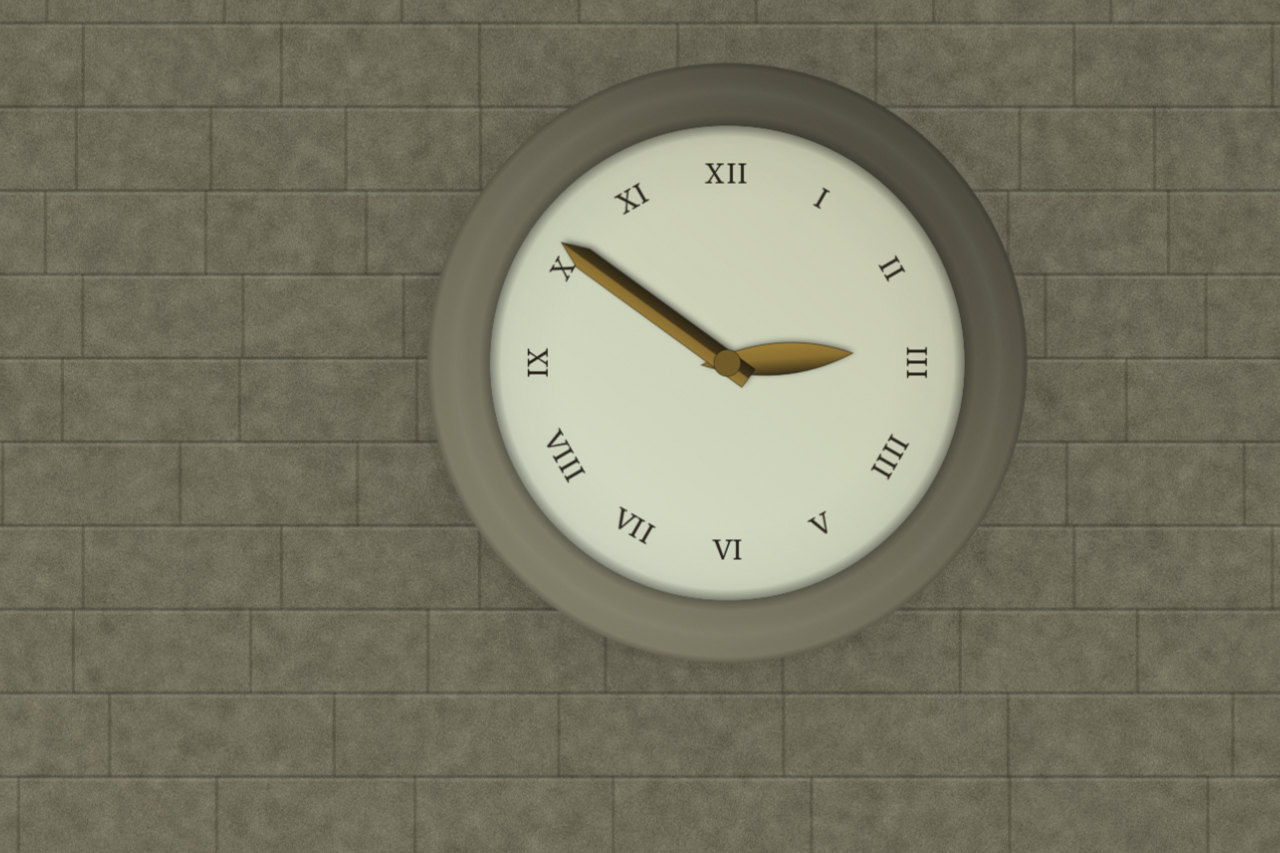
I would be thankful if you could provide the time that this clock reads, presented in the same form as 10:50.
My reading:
2:51
